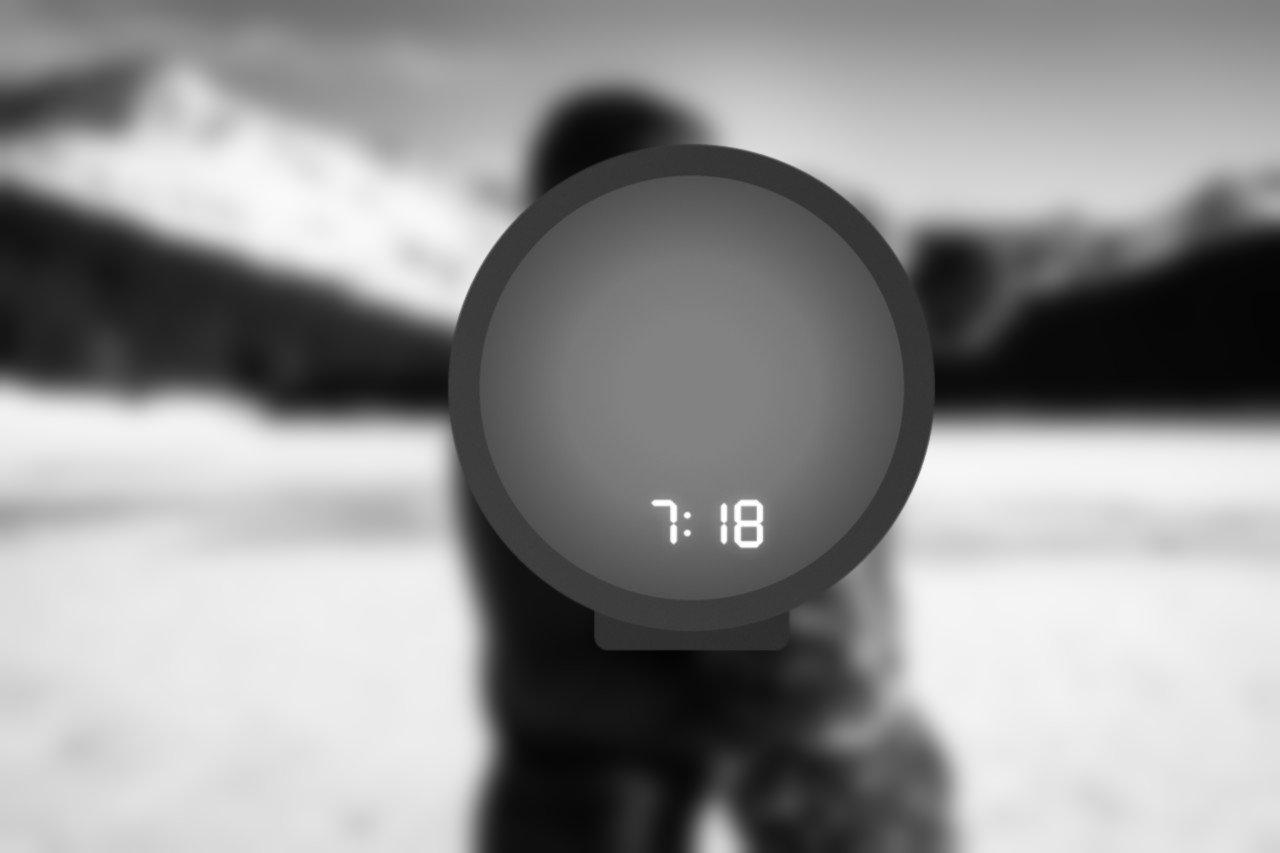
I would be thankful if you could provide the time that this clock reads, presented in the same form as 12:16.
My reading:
7:18
